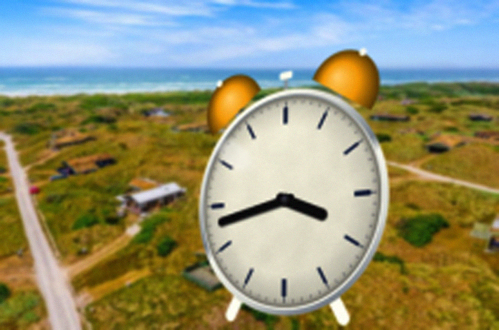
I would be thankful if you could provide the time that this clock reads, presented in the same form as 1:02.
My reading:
3:43
